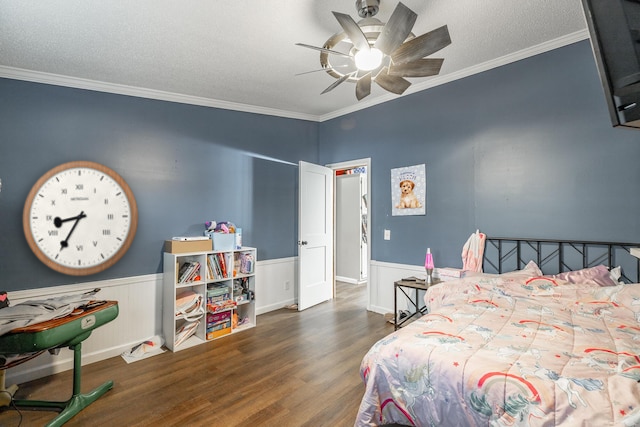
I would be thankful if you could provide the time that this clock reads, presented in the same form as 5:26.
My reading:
8:35
